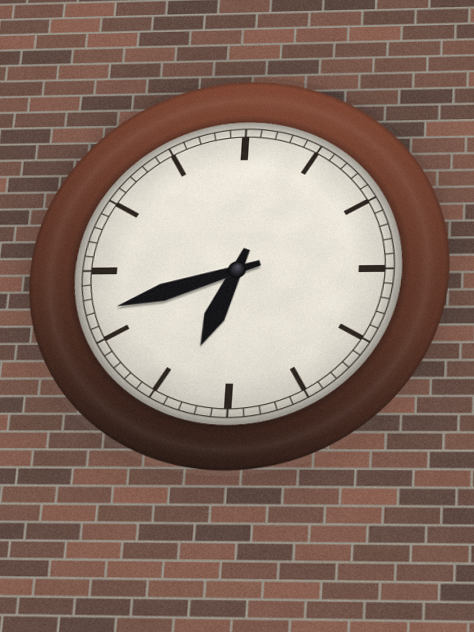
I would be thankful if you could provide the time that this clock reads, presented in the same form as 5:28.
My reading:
6:42
